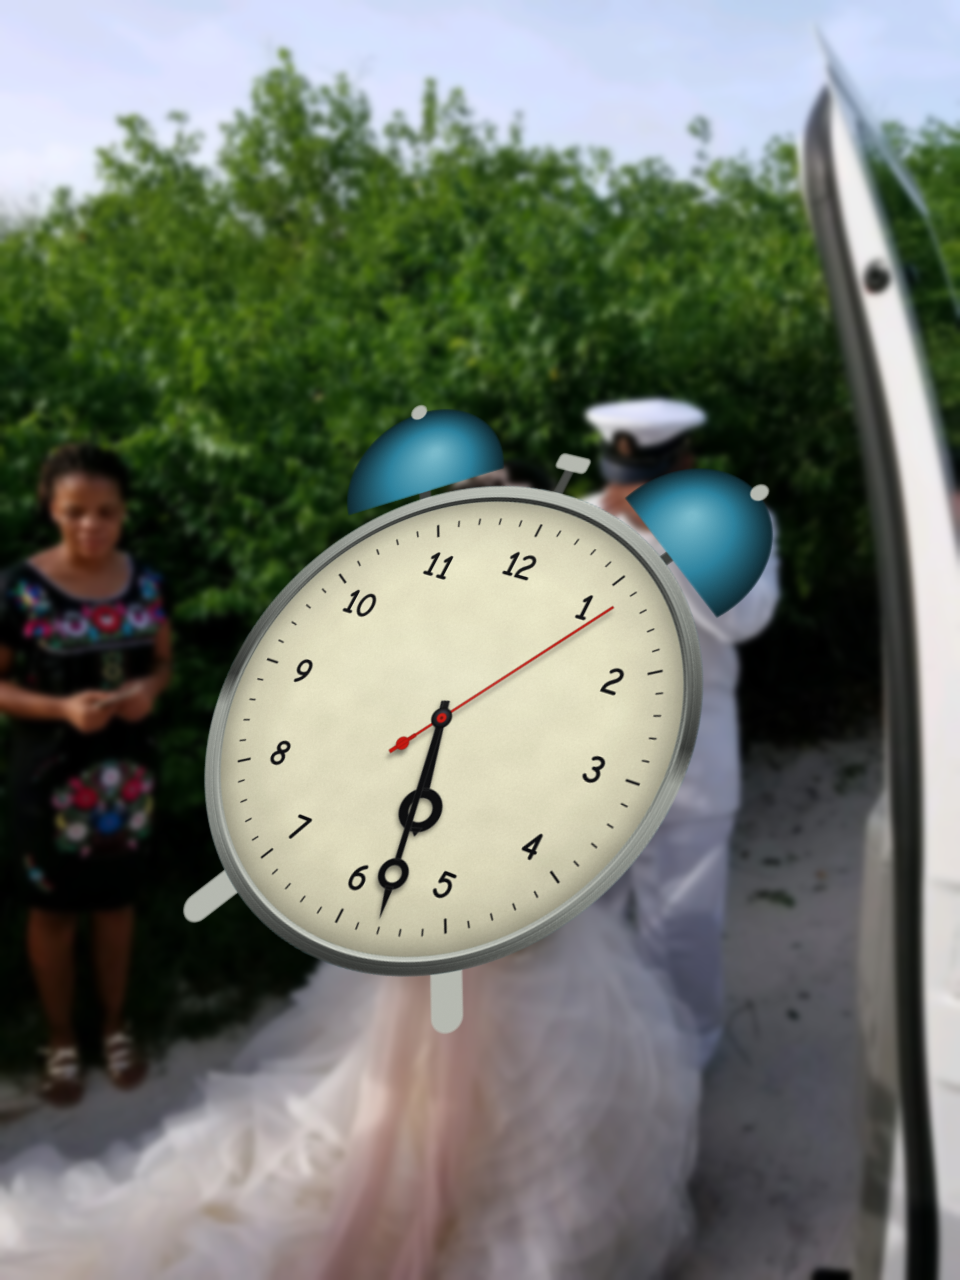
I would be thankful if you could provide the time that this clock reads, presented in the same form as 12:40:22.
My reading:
5:28:06
